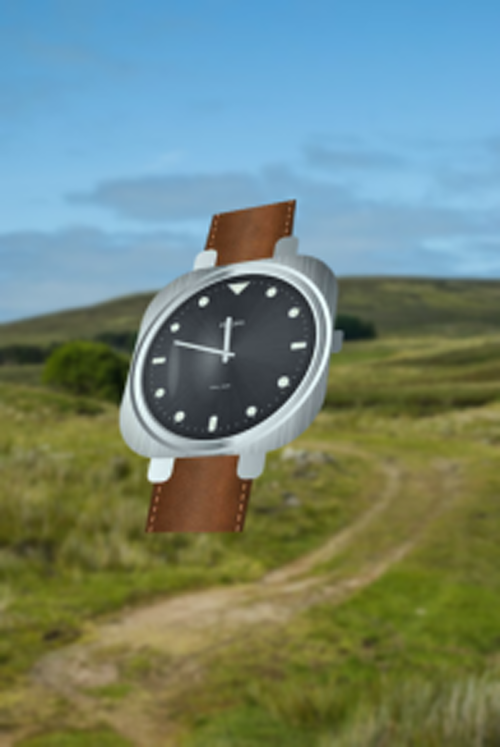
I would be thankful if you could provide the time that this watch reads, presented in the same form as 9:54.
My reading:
11:48
